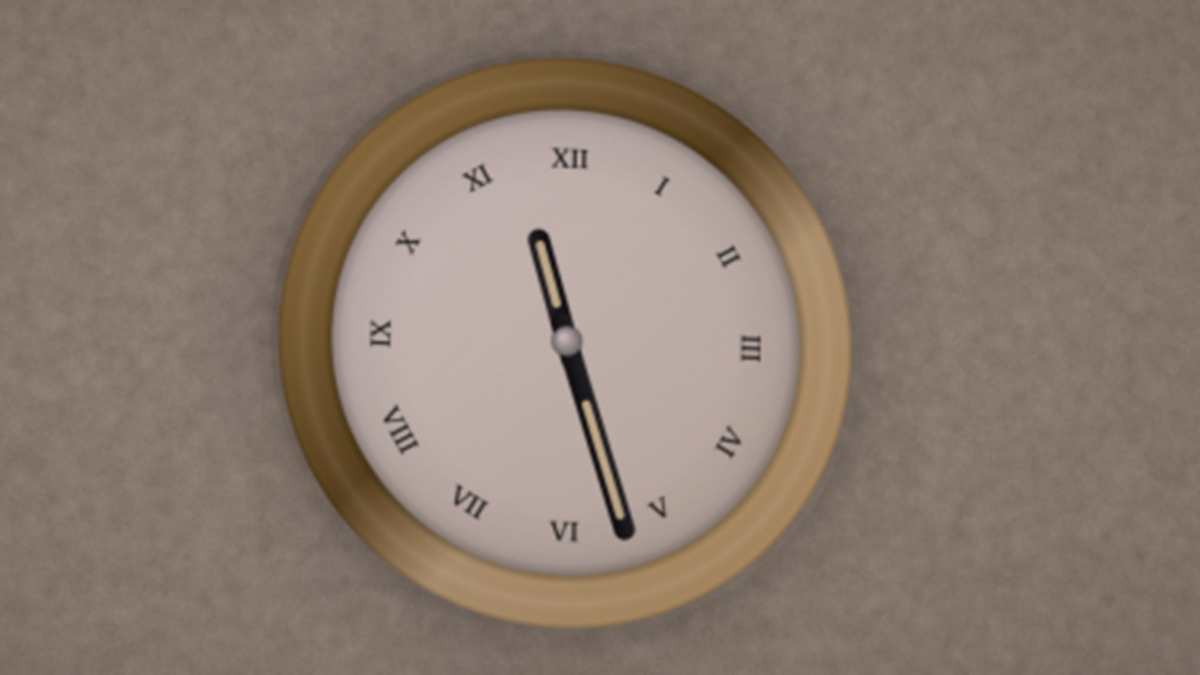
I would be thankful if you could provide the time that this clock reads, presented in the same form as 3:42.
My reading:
11:27
